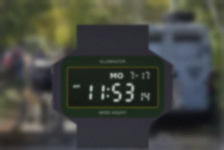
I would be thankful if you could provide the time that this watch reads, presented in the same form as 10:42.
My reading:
11:53
